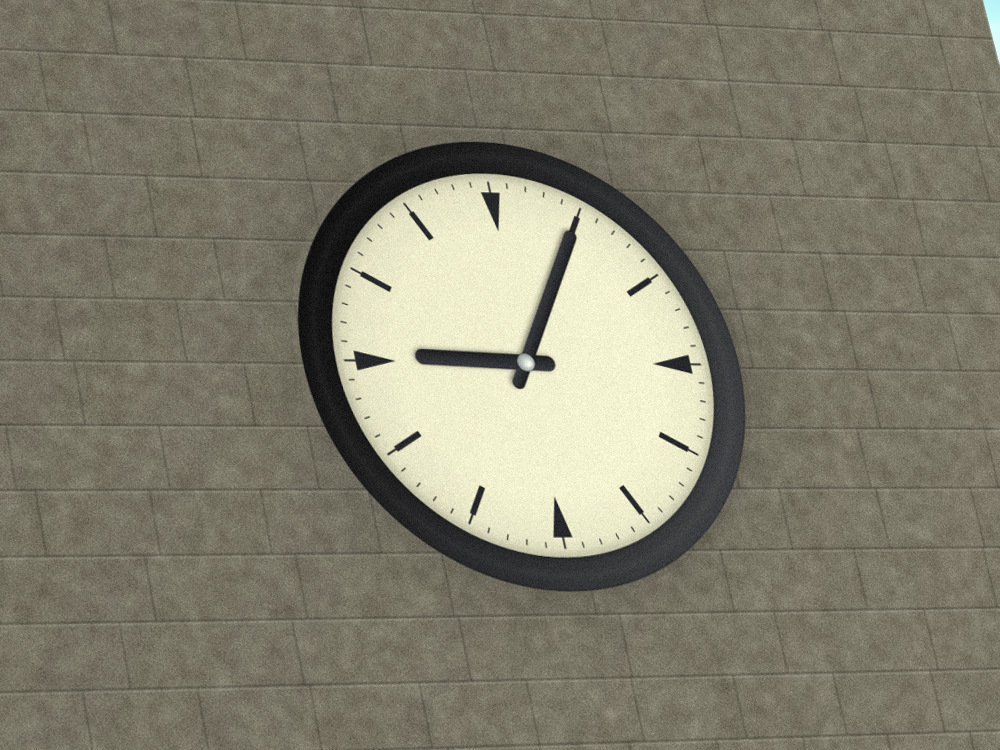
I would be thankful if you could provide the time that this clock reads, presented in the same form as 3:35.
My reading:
9:05
